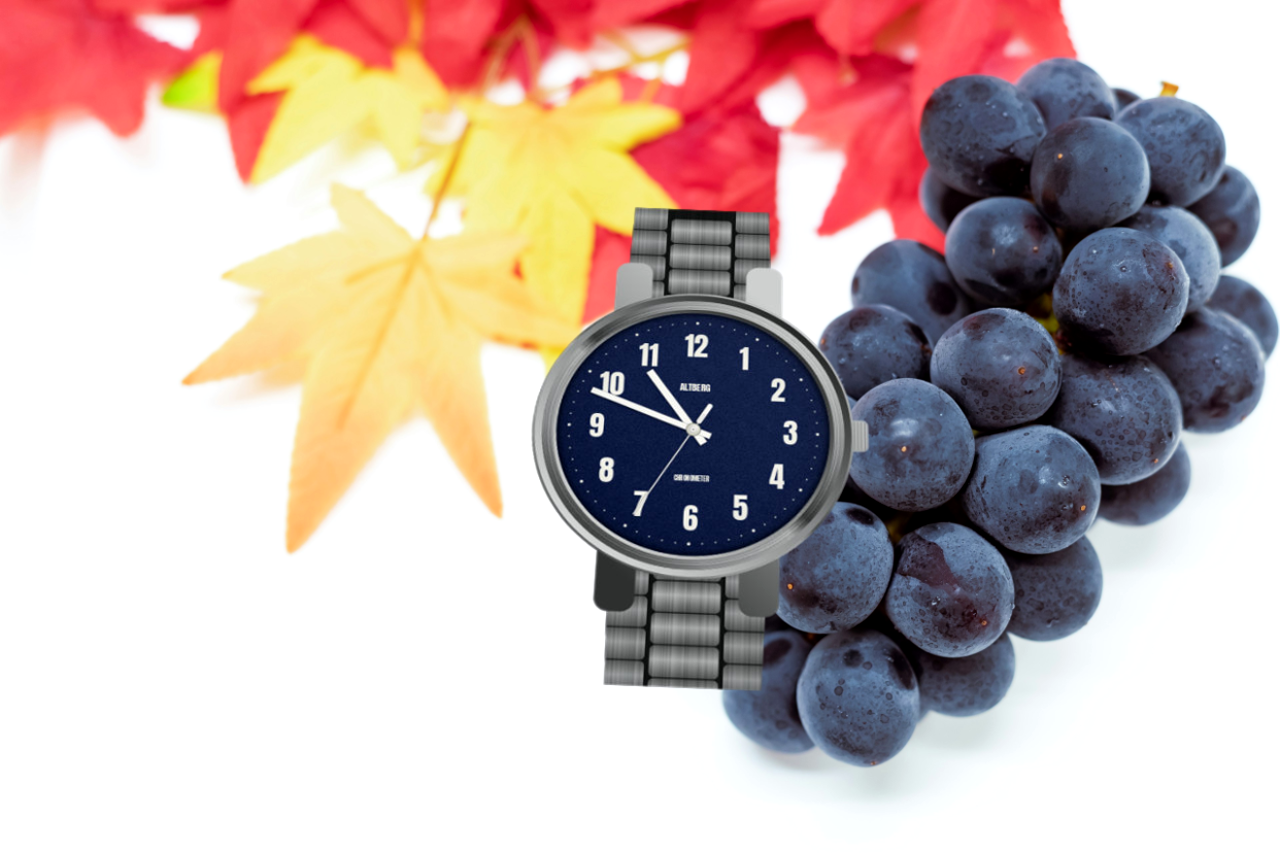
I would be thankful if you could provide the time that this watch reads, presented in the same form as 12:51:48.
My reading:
10:48:35
